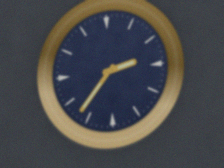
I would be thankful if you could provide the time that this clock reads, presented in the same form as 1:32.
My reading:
2:37
